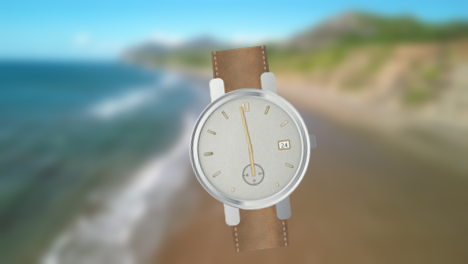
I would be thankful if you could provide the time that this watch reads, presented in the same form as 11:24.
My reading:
5:59
